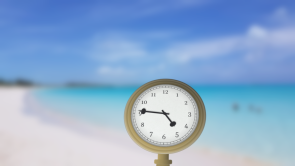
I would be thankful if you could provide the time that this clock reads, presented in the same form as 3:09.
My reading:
4:46
